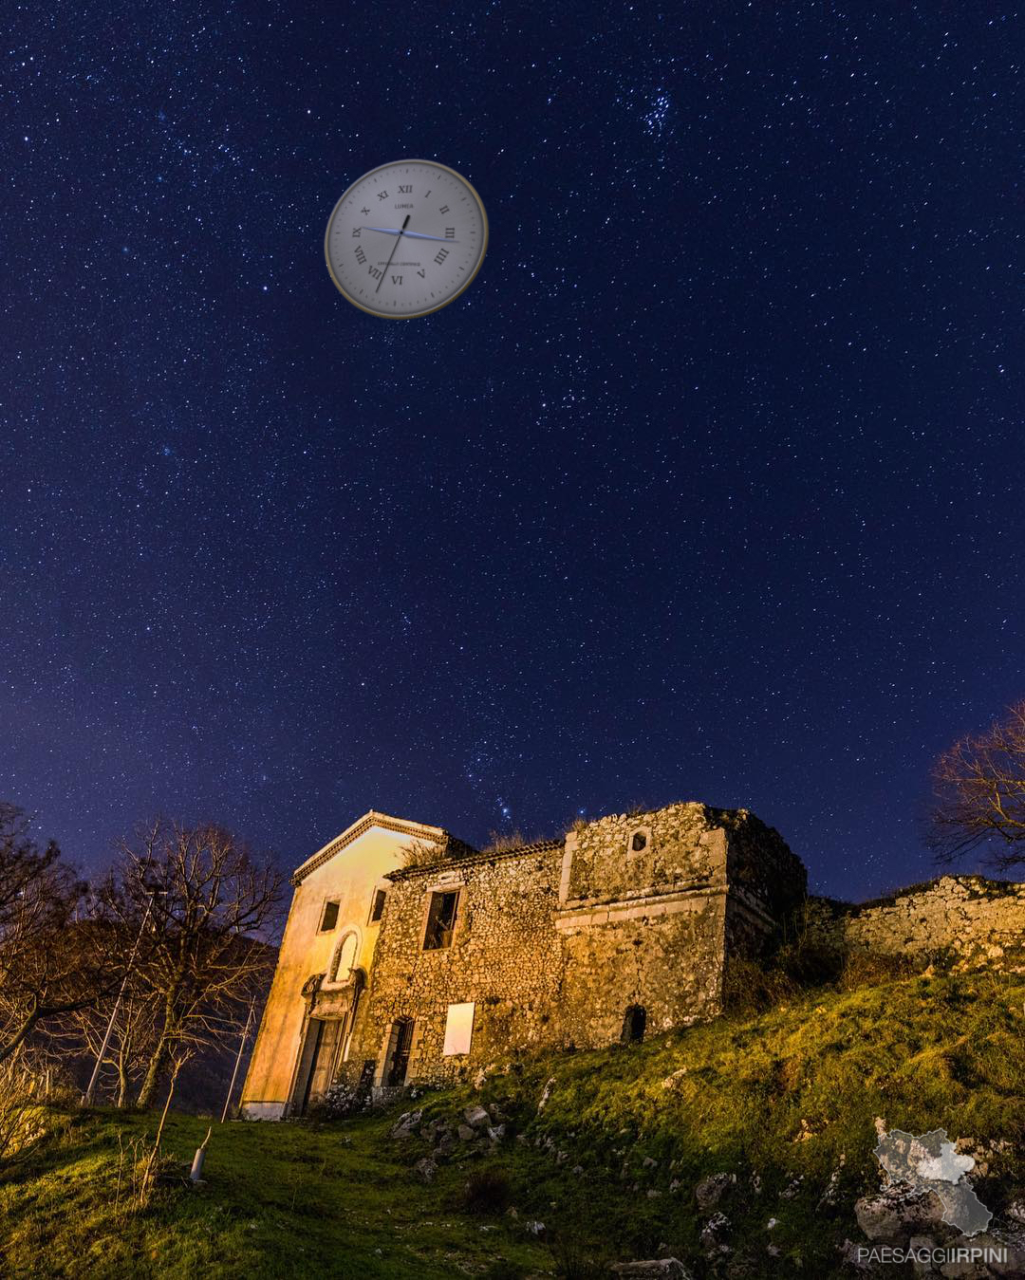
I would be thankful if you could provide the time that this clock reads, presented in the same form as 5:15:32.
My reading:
9:16:33
